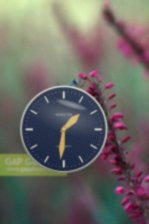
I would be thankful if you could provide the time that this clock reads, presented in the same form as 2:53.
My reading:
1:31
